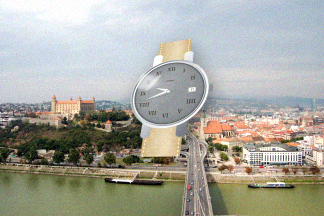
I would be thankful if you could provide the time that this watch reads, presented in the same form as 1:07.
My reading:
9:42
